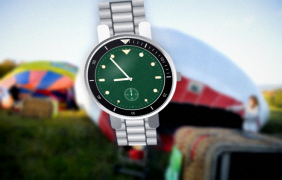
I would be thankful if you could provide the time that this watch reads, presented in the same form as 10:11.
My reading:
8:54
